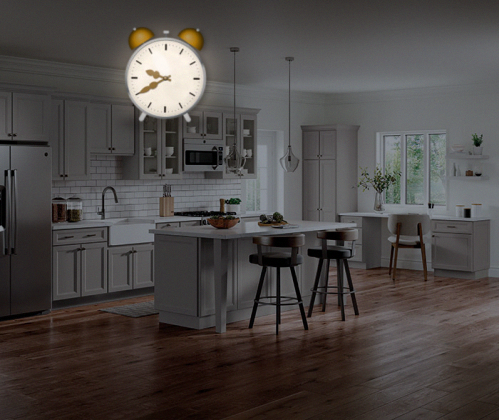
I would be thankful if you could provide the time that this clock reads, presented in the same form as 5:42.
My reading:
9:40
